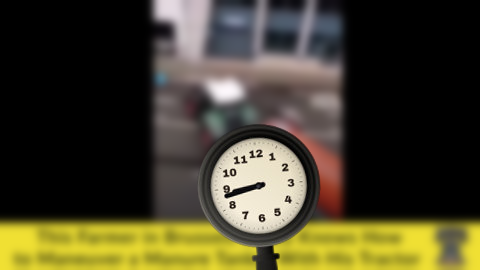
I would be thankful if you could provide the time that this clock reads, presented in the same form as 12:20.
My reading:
8:43
